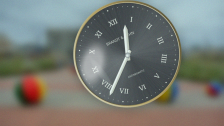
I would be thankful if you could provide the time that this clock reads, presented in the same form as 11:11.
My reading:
12:38
